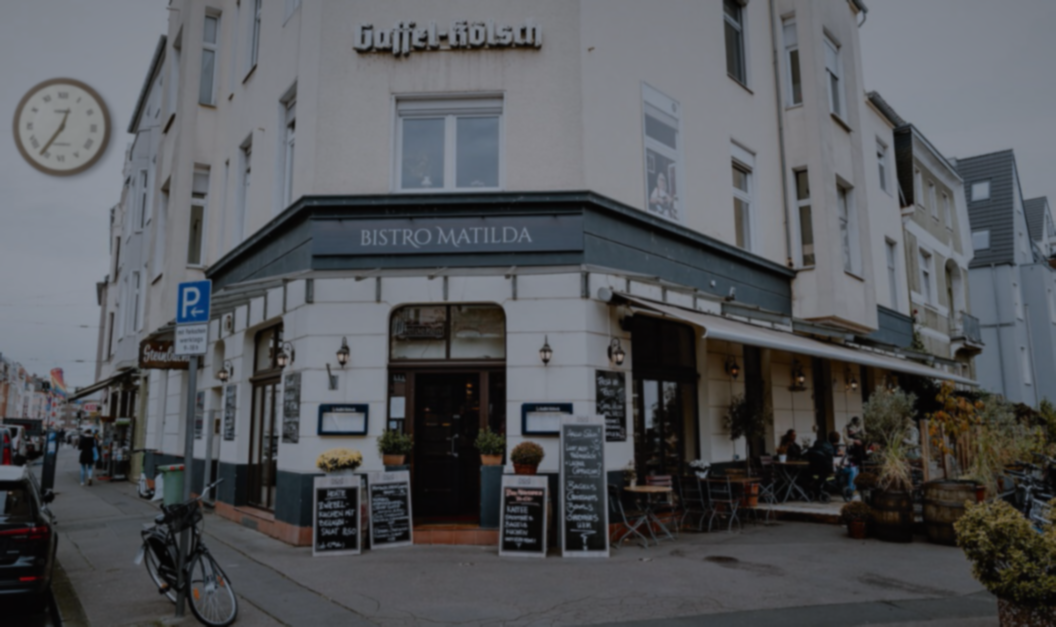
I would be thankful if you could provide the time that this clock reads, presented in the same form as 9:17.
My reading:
12:36
